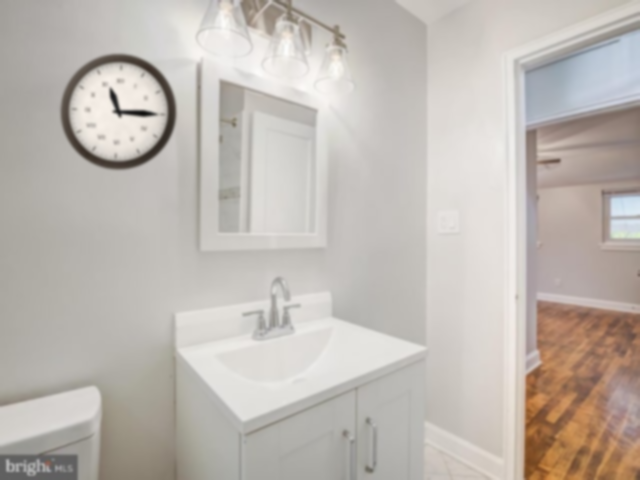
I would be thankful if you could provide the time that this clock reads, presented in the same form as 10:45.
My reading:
11:15
